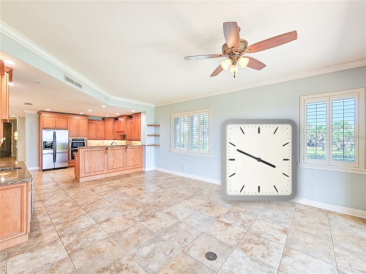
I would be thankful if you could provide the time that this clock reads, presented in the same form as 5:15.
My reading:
3:49
